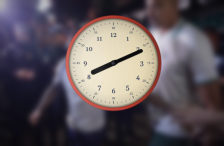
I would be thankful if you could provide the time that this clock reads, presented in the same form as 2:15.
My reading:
8:11
